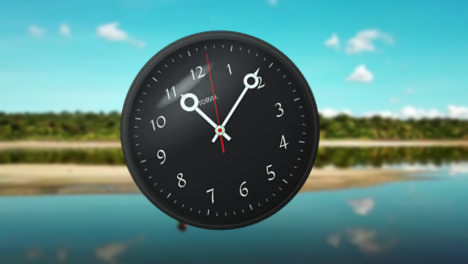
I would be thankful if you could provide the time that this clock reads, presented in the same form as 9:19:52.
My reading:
11:09:02
